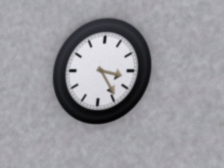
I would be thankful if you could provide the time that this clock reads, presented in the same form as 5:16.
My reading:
3:24
